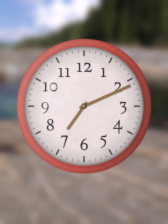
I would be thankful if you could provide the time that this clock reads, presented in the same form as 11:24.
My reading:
7:11
